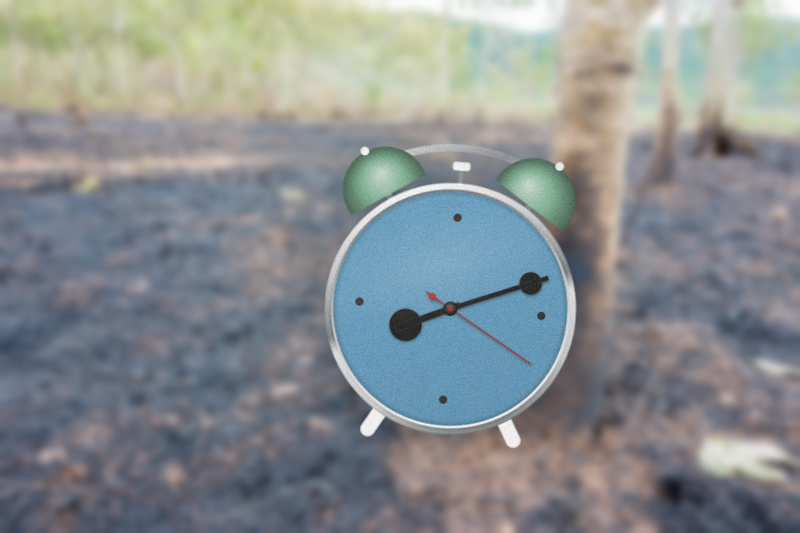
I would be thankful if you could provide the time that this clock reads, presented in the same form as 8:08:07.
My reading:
8:11:20
